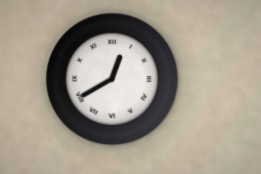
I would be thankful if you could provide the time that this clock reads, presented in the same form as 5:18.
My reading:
12:40
